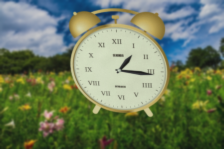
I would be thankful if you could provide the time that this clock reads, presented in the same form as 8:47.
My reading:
1:16
